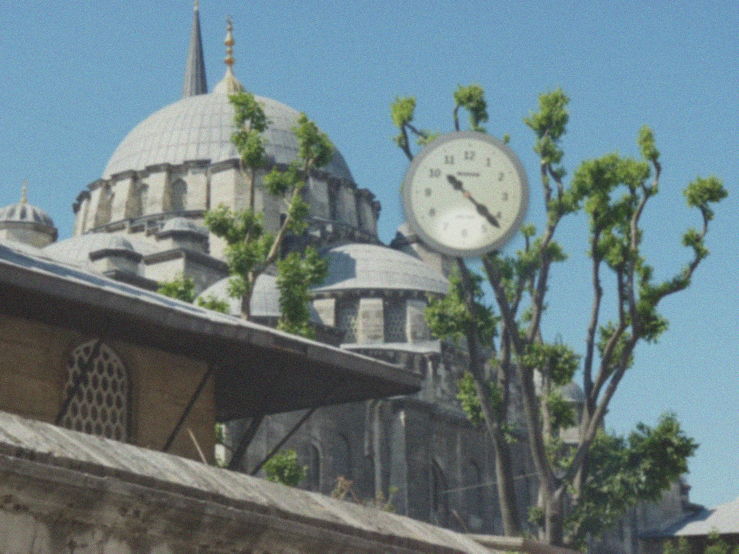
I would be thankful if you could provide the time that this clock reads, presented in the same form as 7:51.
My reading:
10:22
